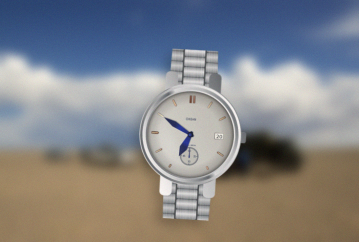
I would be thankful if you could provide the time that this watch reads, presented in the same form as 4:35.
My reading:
6:50
